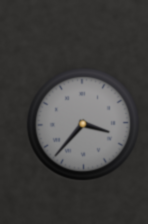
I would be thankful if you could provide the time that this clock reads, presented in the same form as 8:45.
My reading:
3:37
